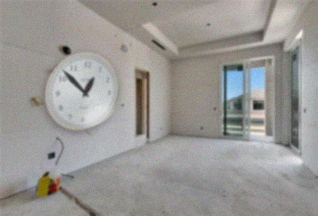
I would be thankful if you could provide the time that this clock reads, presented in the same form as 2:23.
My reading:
12:52
